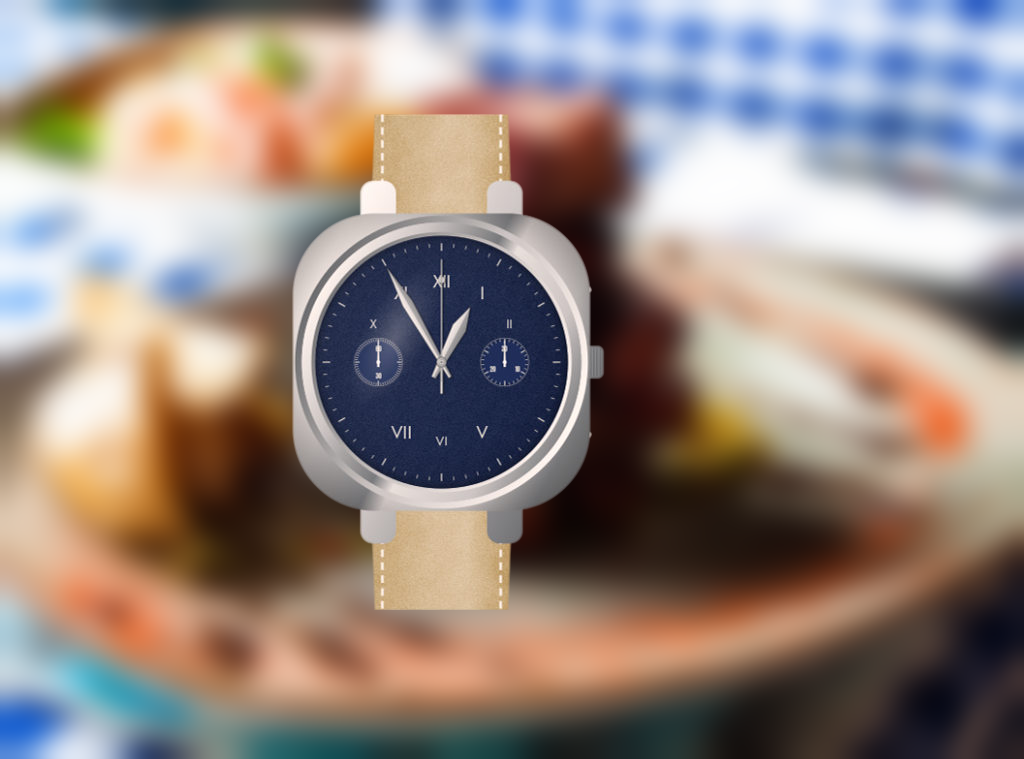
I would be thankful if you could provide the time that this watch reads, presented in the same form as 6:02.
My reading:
12:55
